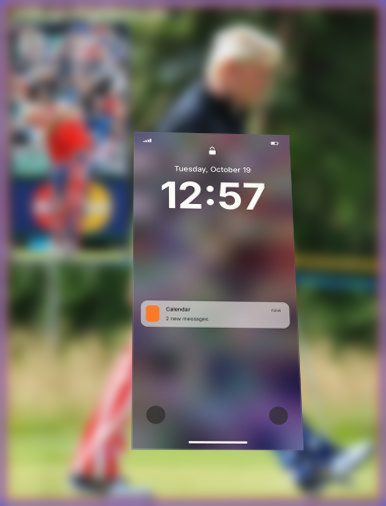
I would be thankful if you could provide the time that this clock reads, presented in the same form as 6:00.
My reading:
12:57
